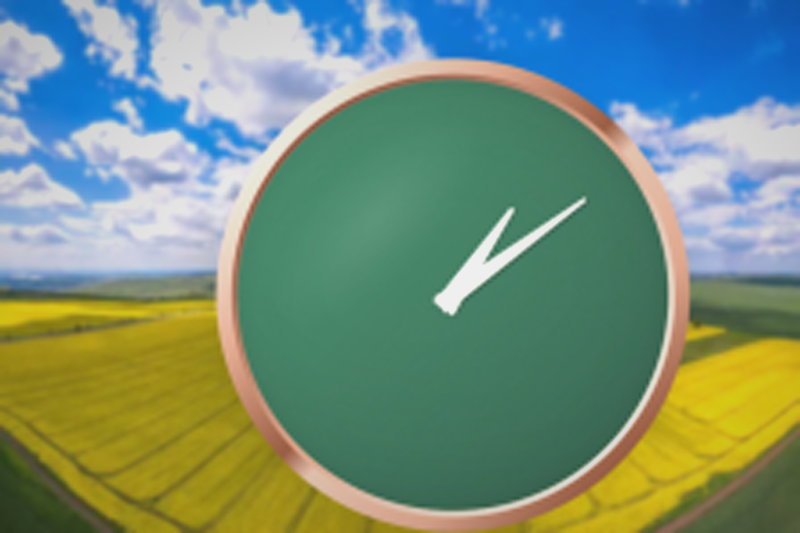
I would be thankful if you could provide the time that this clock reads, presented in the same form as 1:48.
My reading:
1:09
